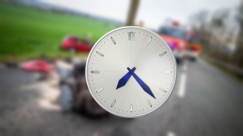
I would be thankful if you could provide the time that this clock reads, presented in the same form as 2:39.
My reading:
7:23
